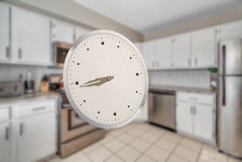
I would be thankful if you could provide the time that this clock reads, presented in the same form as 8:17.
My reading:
8:44
